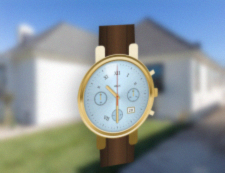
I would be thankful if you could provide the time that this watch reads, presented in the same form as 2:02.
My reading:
10:30
